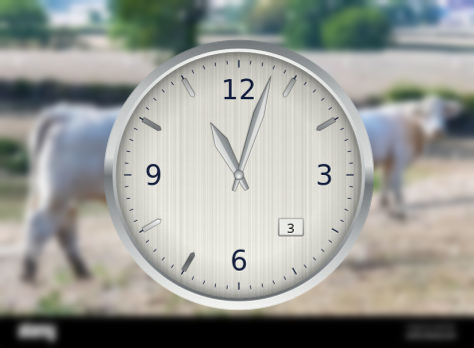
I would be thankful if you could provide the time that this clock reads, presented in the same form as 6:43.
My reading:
11:03
